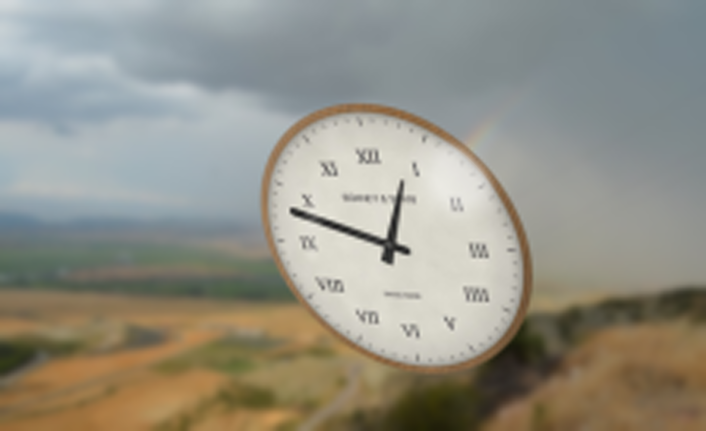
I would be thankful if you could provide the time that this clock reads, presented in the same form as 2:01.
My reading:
12:48
